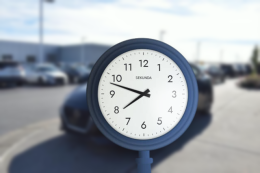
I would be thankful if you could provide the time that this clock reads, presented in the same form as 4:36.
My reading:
7:48
